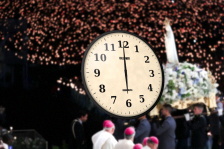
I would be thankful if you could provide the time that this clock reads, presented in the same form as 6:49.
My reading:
6:00
